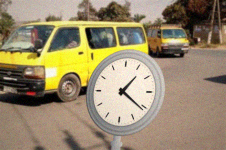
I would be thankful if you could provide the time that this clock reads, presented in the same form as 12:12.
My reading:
1:21
